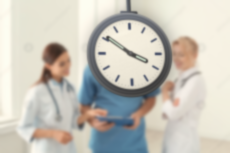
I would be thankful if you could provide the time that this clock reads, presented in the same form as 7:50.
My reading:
3:51
